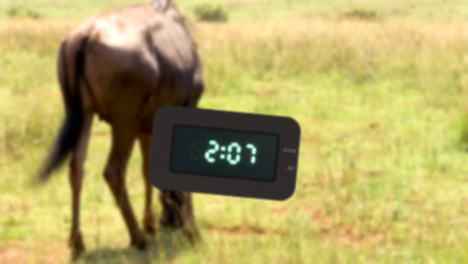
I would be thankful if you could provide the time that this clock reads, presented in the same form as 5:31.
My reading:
2:07
